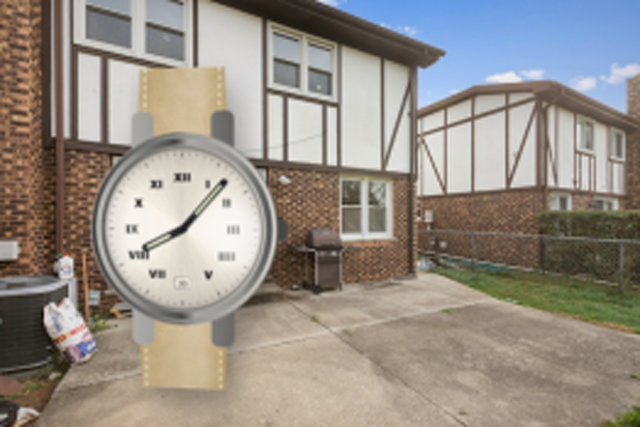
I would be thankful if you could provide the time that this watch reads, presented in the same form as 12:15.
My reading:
8:07
